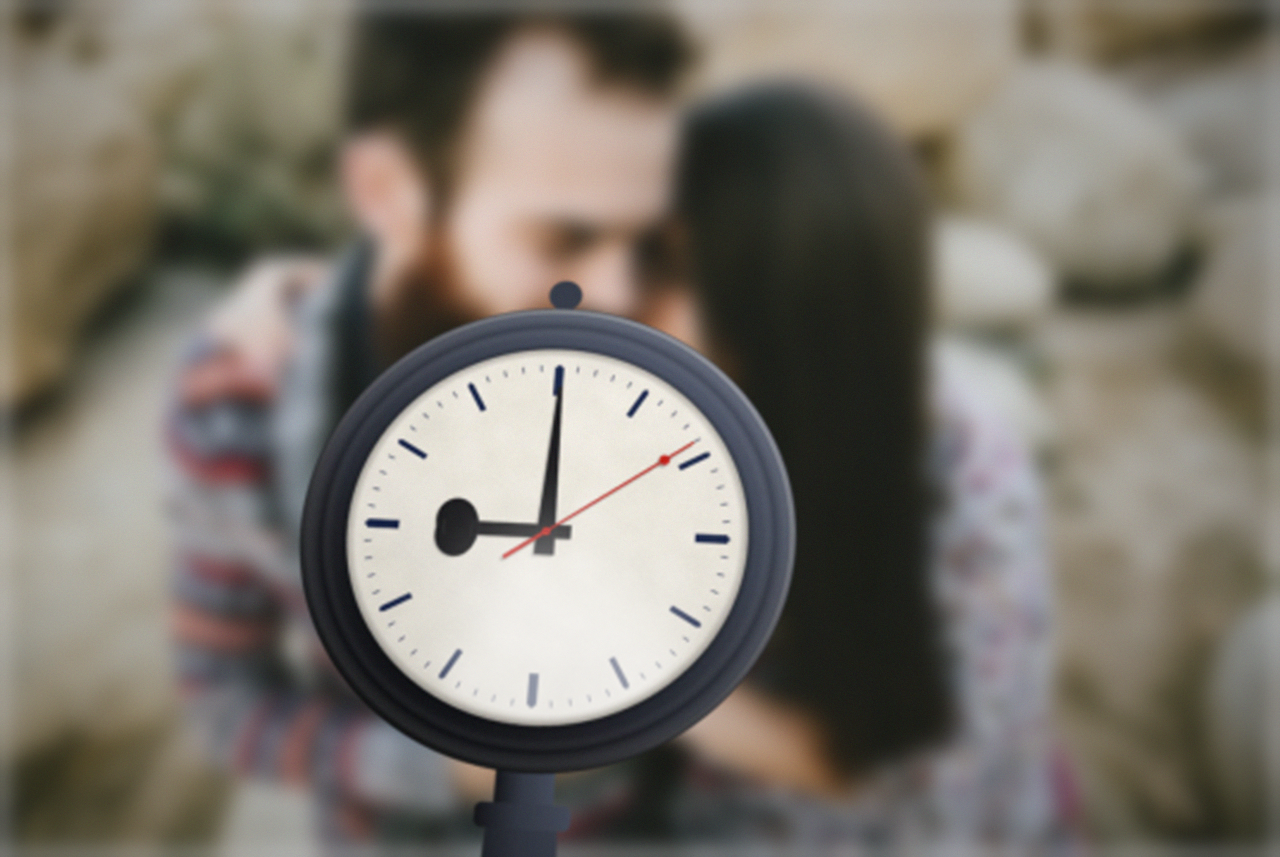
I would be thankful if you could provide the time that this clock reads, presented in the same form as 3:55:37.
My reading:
9:00:09
